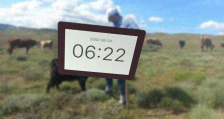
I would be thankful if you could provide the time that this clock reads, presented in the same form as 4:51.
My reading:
6:22
